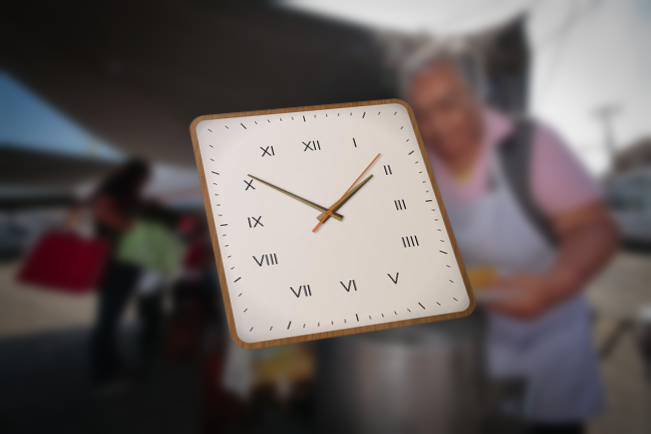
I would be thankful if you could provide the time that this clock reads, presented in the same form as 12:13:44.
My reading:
1:51:08
